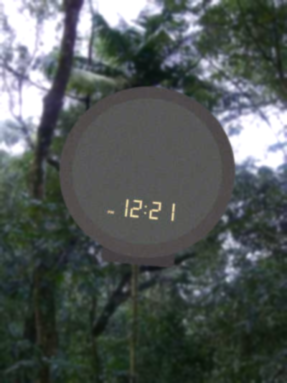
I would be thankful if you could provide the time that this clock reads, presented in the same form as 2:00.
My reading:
12:21
